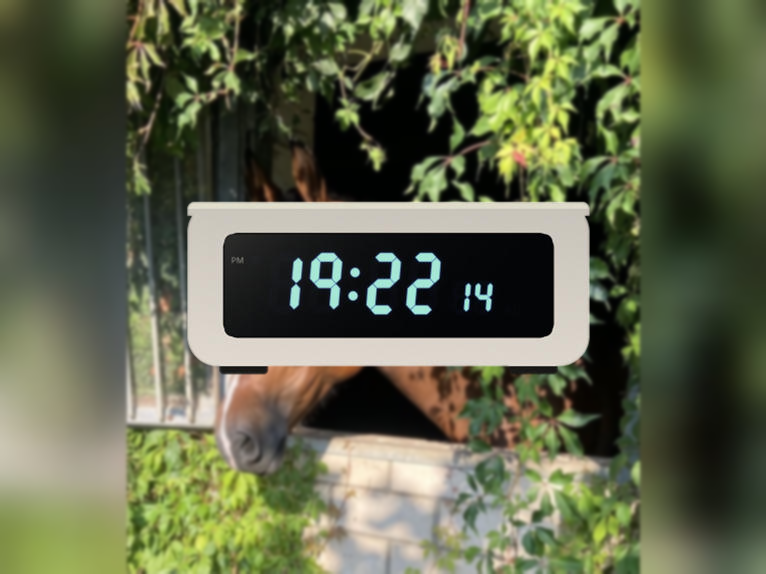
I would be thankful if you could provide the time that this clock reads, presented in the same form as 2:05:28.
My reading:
19:22:14
